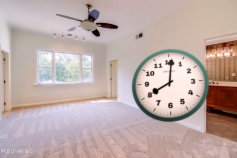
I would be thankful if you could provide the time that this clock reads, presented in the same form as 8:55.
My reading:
8:01
